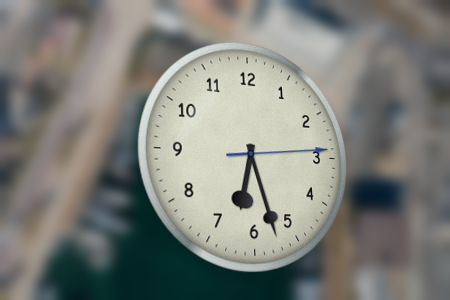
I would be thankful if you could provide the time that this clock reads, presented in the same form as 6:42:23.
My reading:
6:27:14
